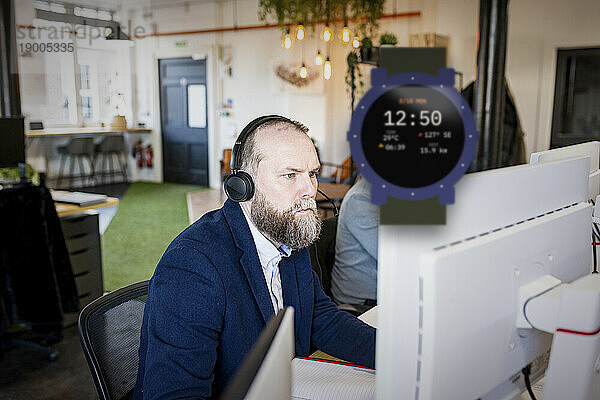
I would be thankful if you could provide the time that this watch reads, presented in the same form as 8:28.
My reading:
12:50
